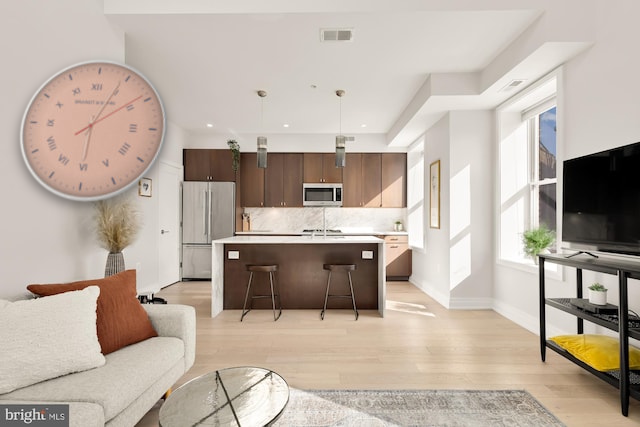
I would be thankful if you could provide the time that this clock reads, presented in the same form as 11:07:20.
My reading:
6:04:09
